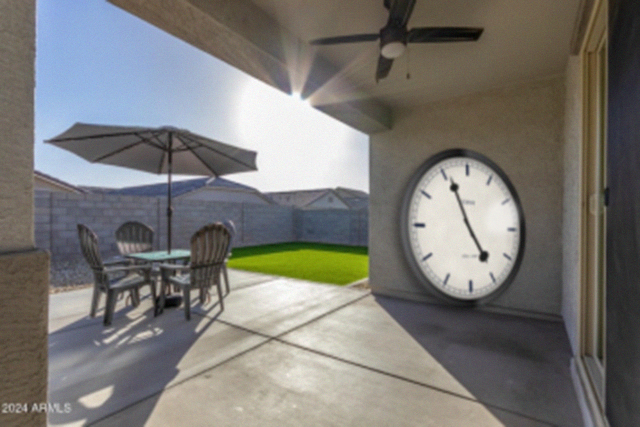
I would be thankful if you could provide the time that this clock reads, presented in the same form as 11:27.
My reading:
4:56
